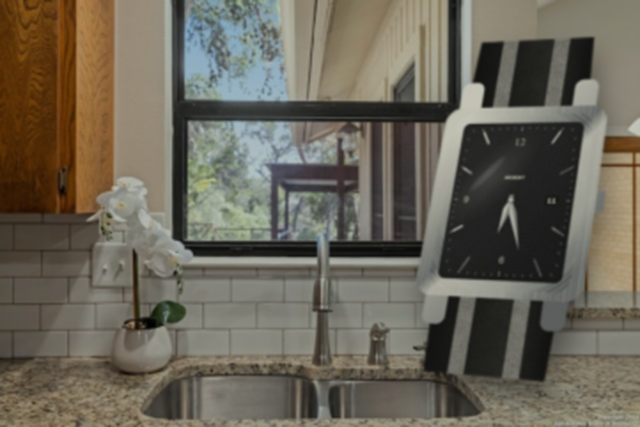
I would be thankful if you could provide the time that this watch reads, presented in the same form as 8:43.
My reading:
6:27
